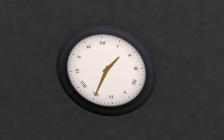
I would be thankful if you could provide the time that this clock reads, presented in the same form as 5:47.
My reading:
1:35
